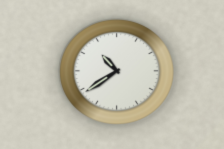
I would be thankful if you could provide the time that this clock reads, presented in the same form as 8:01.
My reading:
10:39
